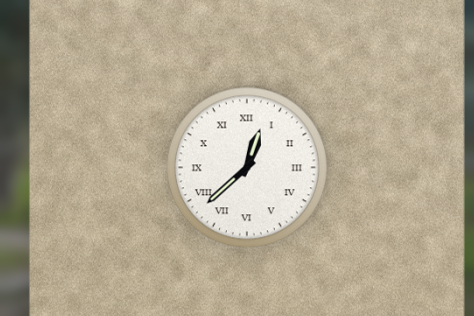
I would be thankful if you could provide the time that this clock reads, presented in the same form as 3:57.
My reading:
12:38
